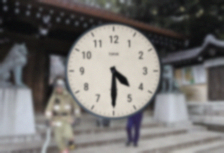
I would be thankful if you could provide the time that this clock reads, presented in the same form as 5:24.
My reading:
4:30
